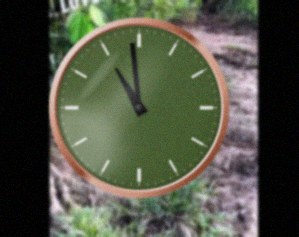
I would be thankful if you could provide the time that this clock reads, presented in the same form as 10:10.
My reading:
10:59
